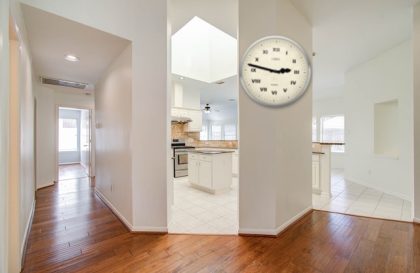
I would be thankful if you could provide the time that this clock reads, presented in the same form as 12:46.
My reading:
2:47
